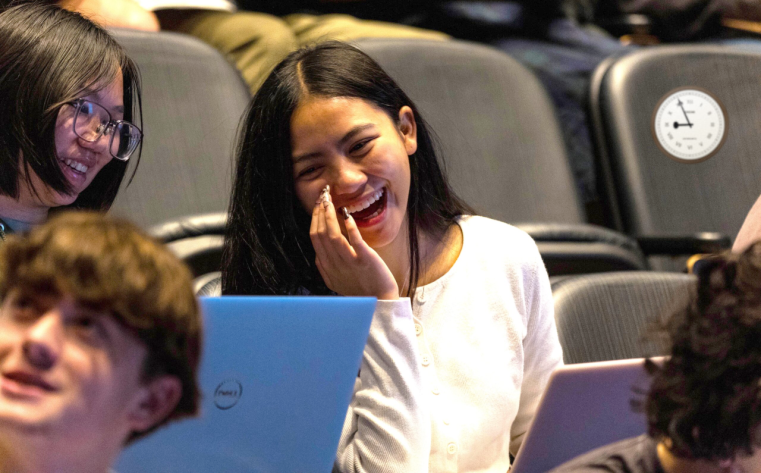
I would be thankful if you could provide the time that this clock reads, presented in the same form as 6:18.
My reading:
8:56
